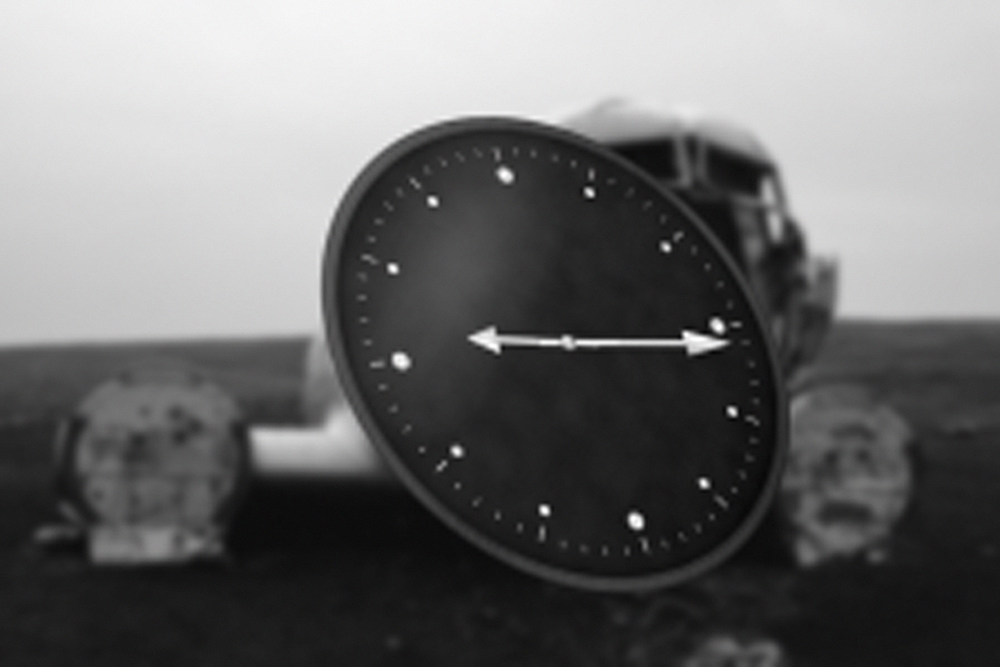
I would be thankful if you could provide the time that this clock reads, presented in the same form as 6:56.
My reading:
9:16
